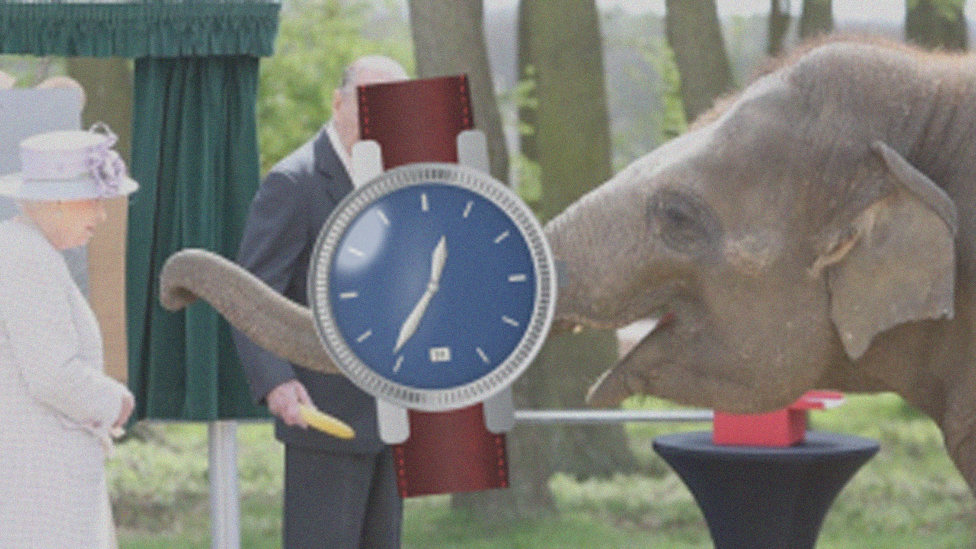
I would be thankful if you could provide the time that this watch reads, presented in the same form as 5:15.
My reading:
12:36
